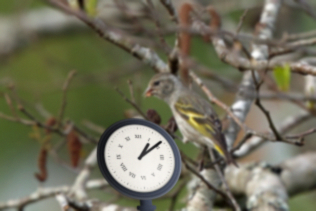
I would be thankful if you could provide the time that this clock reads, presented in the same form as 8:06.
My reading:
1:09
